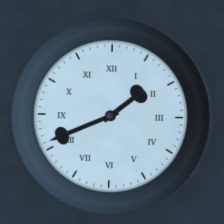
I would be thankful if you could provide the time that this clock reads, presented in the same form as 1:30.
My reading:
1:41
